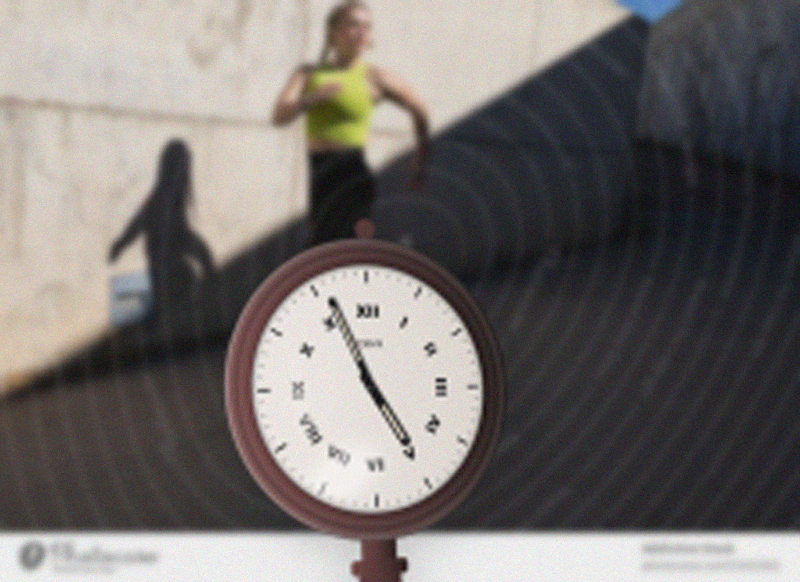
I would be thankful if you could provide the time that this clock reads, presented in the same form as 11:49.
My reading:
4:56
